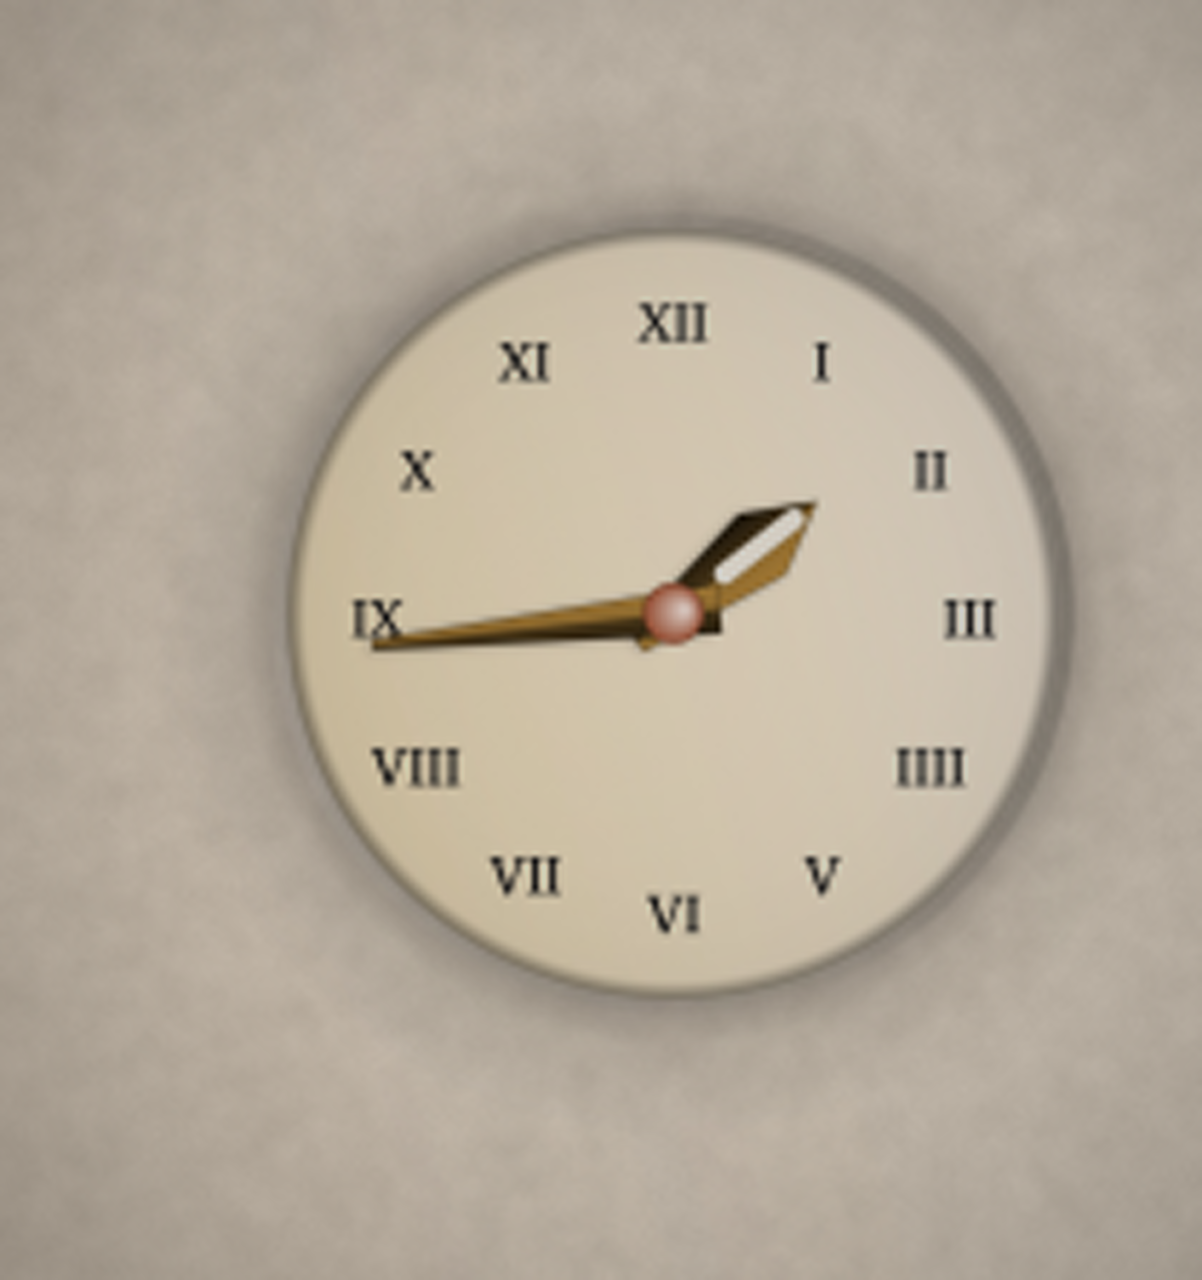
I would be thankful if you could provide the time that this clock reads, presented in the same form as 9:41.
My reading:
1:44
